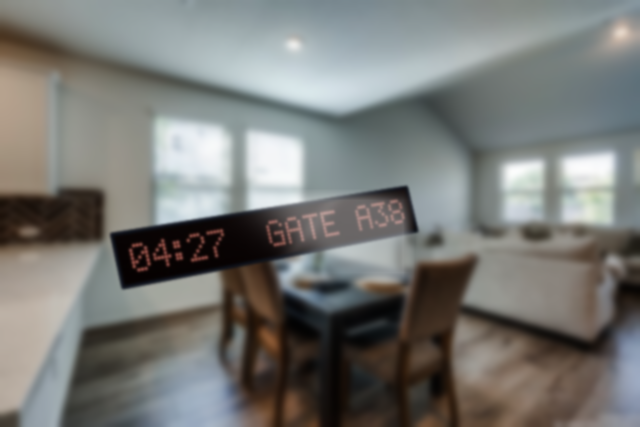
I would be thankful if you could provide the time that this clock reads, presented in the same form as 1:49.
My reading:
4:27
